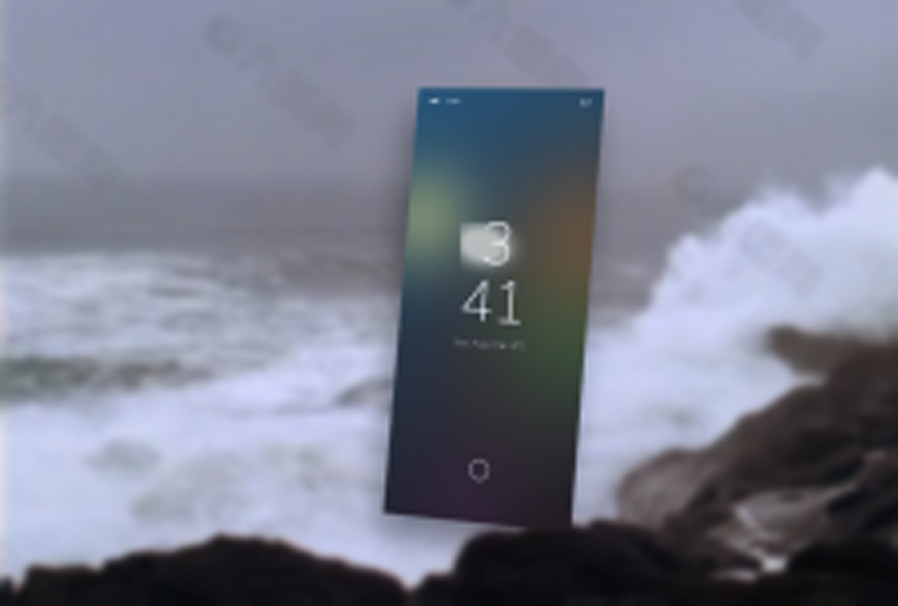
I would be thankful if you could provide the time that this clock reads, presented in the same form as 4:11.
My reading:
3:41
